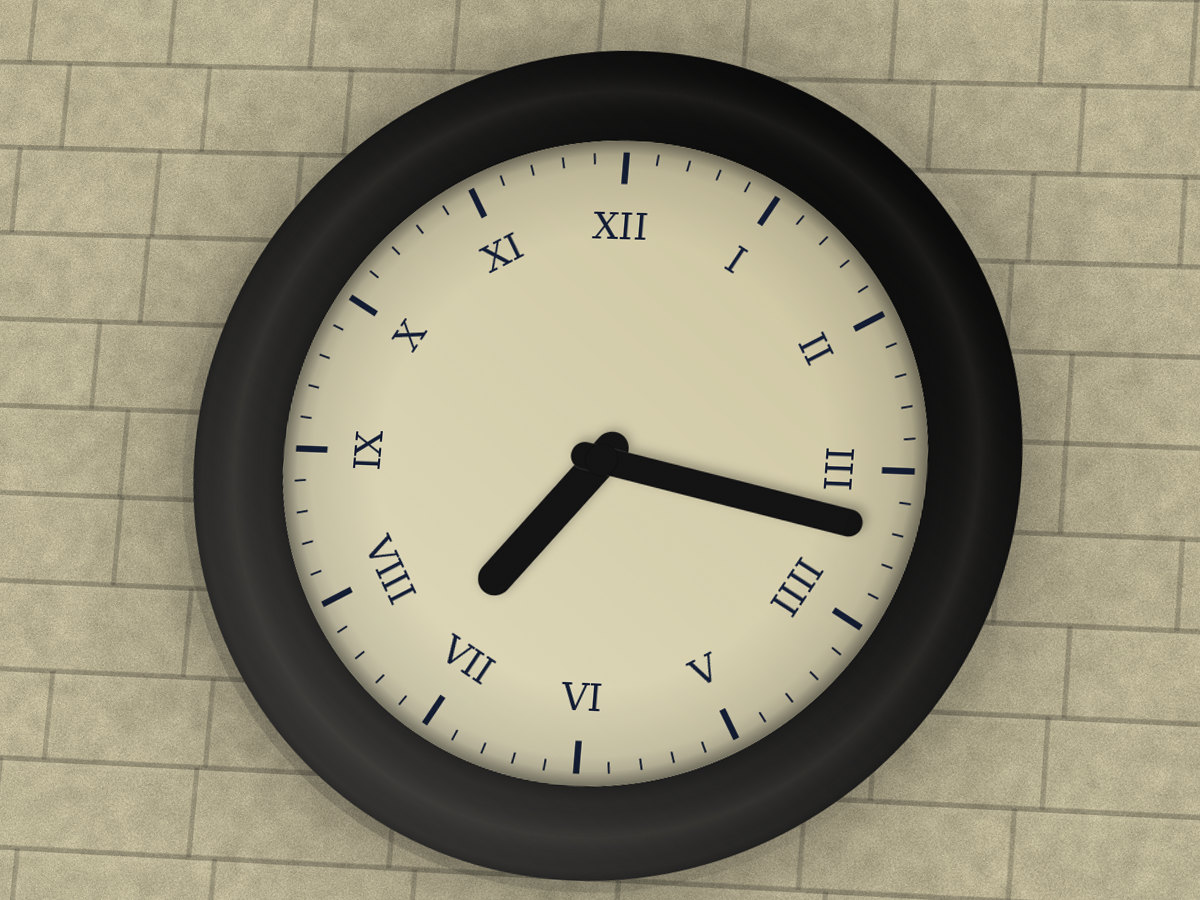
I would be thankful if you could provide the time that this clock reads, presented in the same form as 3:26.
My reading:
7:17
